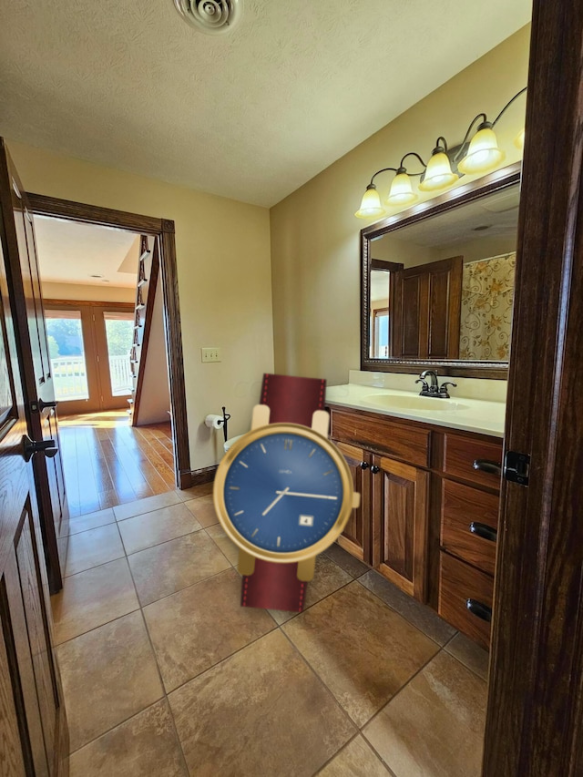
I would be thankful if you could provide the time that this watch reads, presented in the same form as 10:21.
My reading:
7:15
